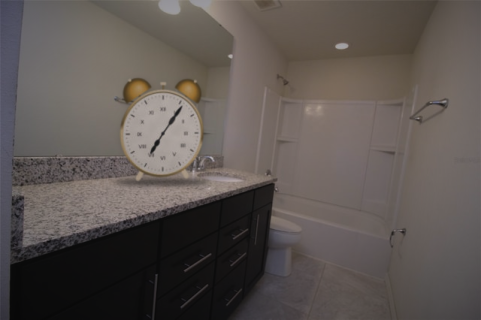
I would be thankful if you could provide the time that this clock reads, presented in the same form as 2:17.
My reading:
7:06
